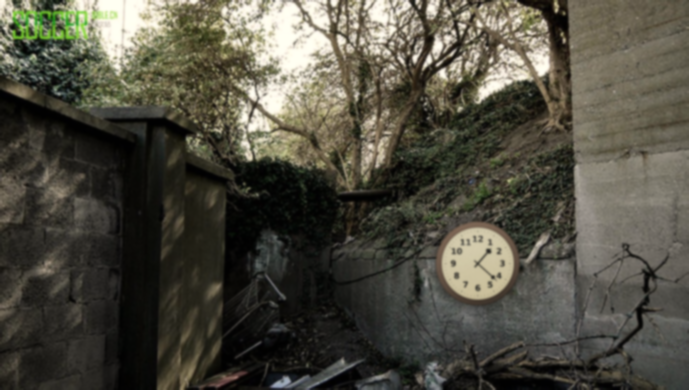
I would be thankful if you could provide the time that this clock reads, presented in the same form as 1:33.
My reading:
1:22
